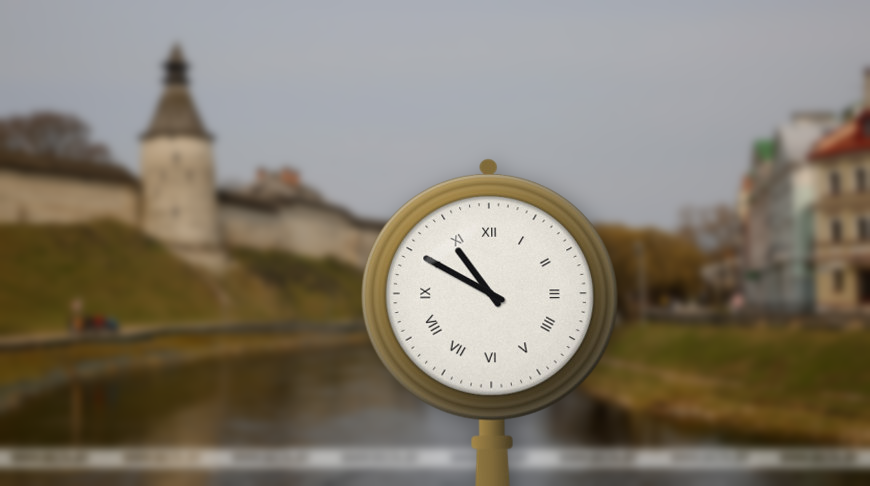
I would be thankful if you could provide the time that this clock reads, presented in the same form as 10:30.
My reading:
10:50
